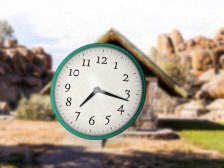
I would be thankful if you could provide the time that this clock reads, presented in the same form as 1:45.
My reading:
7:17
